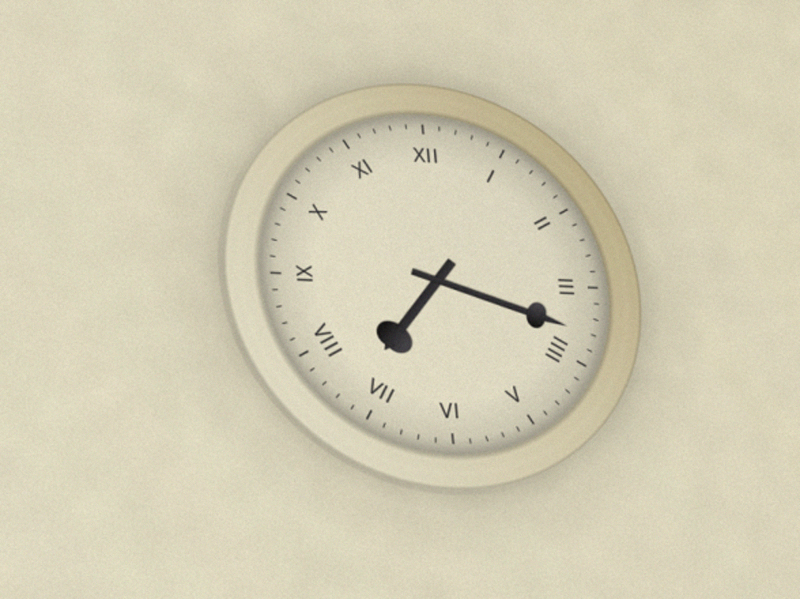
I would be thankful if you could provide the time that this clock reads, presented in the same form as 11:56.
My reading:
7:18
